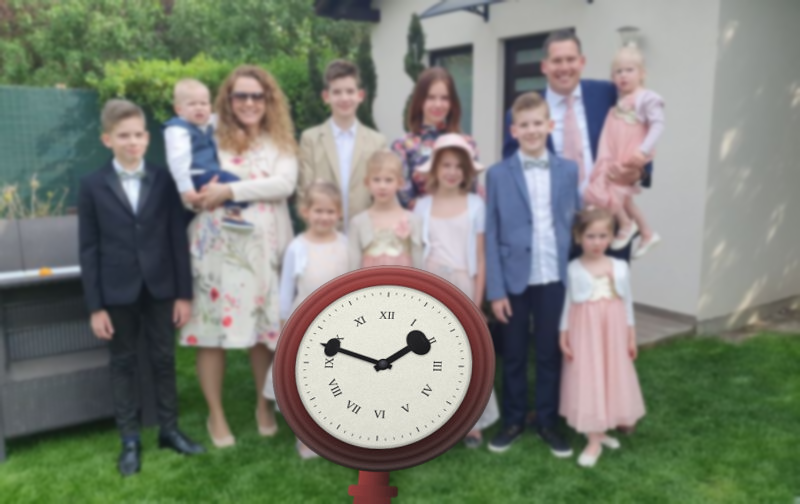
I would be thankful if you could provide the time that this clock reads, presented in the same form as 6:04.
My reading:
1:48
